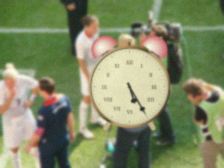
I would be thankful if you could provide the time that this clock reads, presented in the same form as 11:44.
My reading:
5:25
